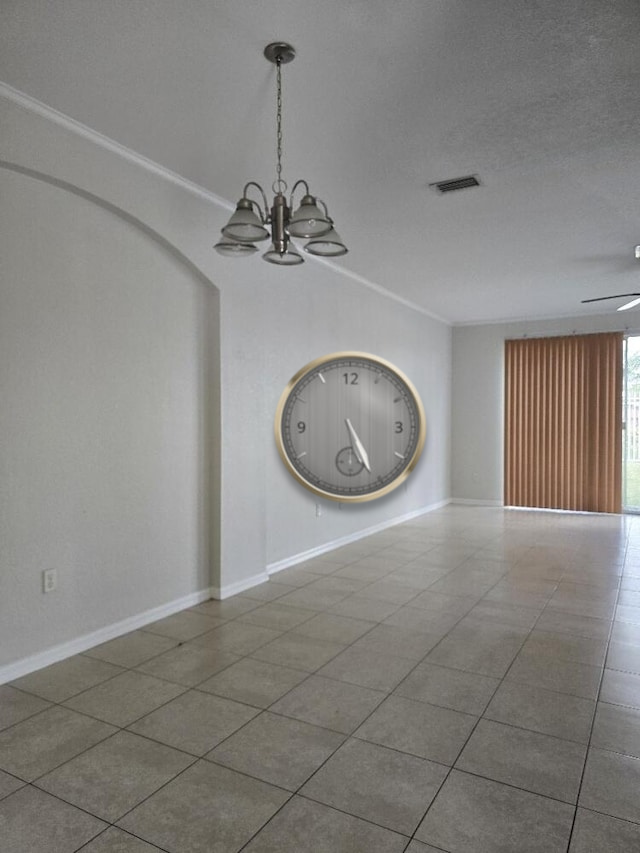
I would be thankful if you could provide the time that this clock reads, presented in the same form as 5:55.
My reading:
5:26
